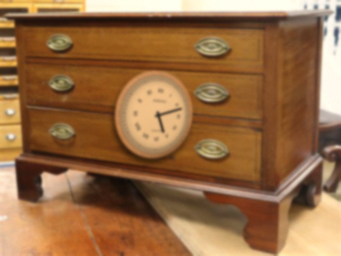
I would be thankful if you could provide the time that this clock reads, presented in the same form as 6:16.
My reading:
5:12
